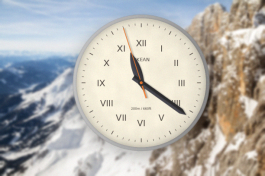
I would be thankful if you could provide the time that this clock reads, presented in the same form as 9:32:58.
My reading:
11:20:57
